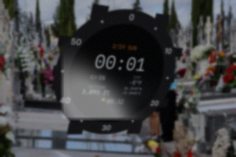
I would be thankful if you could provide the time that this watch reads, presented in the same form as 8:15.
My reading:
0:01
